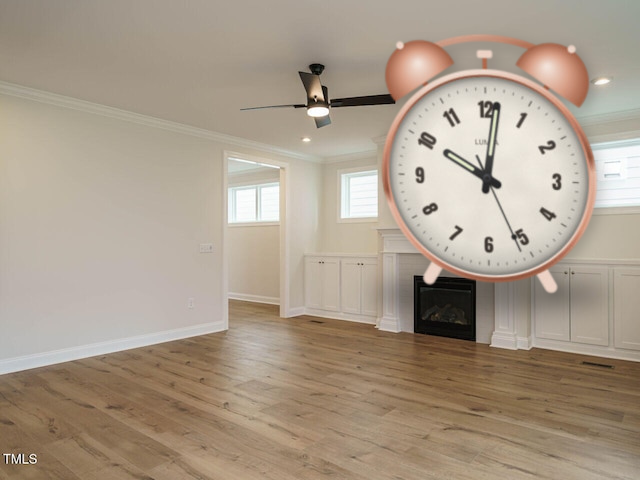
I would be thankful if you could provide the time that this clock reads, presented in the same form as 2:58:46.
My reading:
10:01:26
